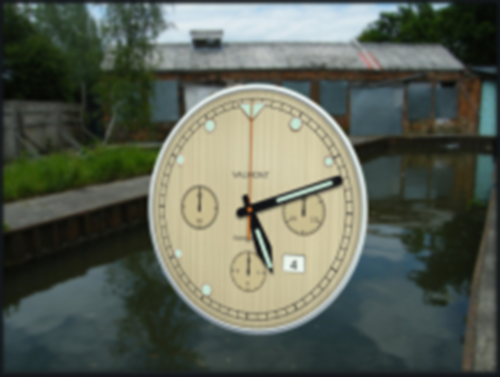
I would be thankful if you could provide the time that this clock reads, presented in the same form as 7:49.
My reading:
5:12
